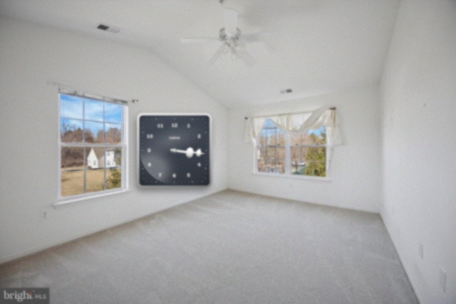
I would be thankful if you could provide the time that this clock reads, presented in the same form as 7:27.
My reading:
3:16
